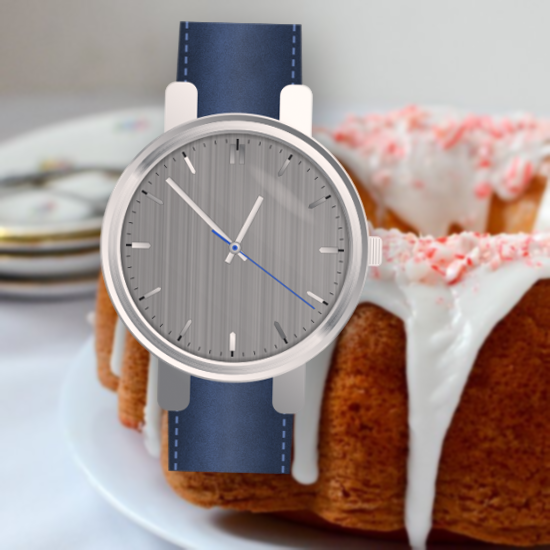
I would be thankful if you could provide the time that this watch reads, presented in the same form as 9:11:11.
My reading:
12:52:21
